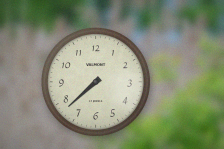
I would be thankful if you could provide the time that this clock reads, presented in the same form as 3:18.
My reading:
7:38
